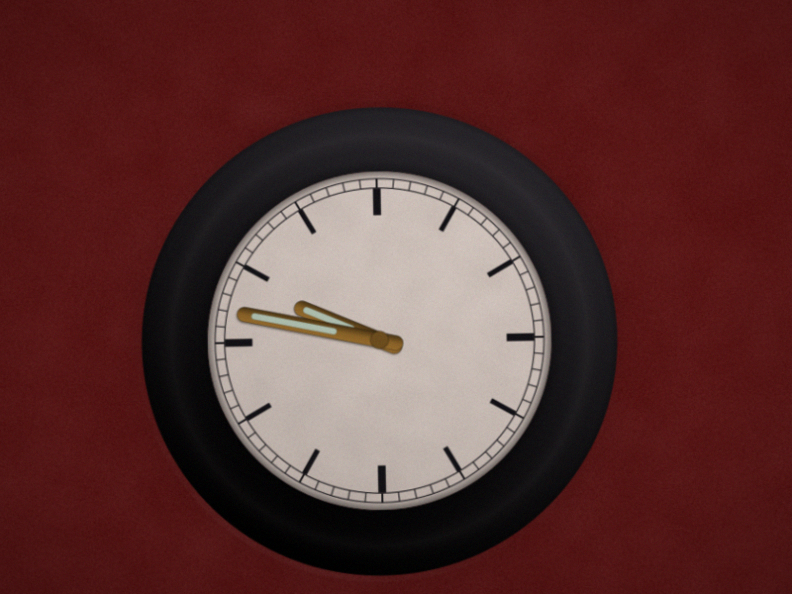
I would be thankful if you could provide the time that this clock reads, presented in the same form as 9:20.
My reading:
9:47
